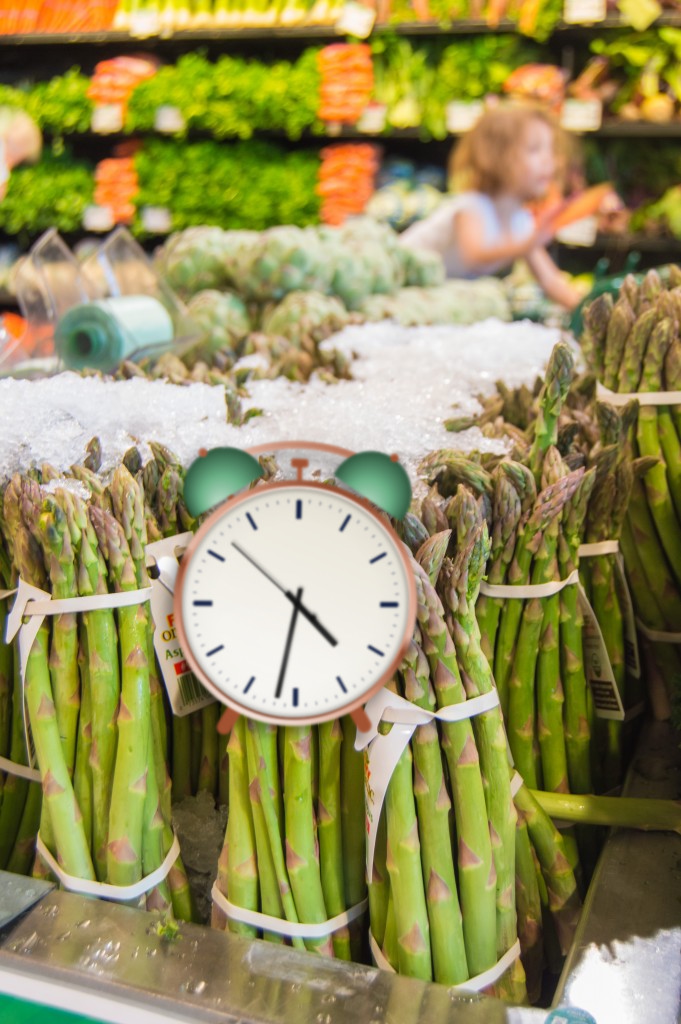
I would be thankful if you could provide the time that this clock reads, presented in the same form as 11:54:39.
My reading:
4:31:52
